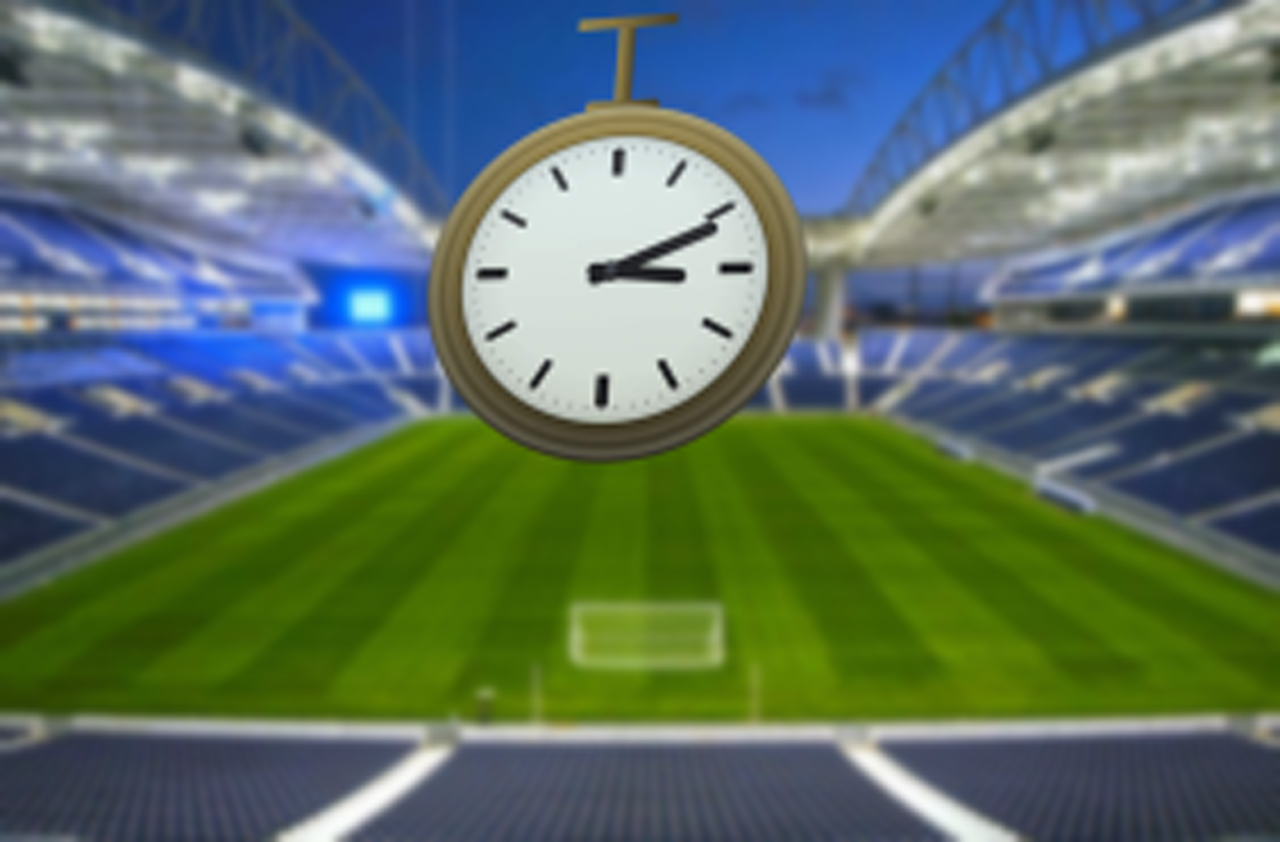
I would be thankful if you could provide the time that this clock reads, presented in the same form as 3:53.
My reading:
3:11
